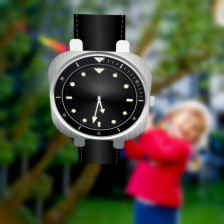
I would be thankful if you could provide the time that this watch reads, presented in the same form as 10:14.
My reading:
5:32
